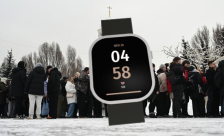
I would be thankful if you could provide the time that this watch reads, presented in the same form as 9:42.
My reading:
4:58
